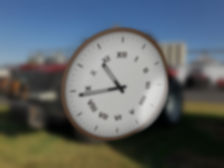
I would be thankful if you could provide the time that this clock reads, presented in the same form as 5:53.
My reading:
10:44
